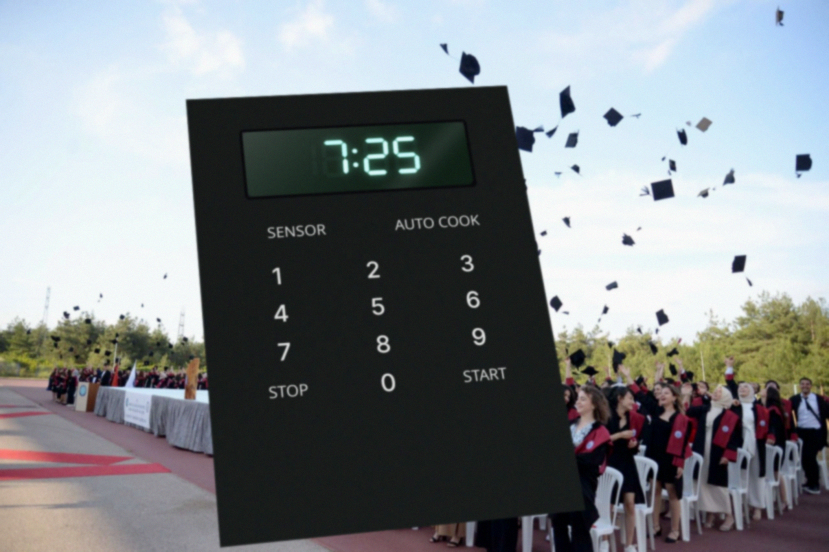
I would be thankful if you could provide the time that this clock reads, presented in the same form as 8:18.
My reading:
7:25
